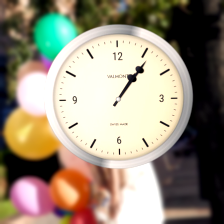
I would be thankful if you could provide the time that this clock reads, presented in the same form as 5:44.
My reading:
1:06
